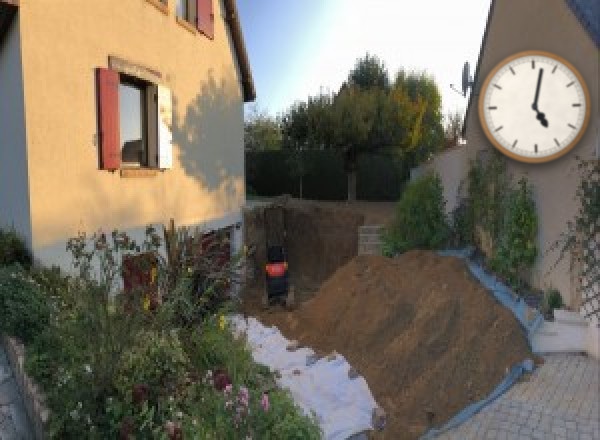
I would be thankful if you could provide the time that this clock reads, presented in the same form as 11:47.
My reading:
5:02
